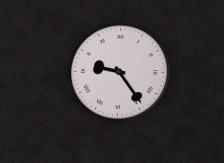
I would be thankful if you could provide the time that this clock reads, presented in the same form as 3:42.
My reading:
9:24
